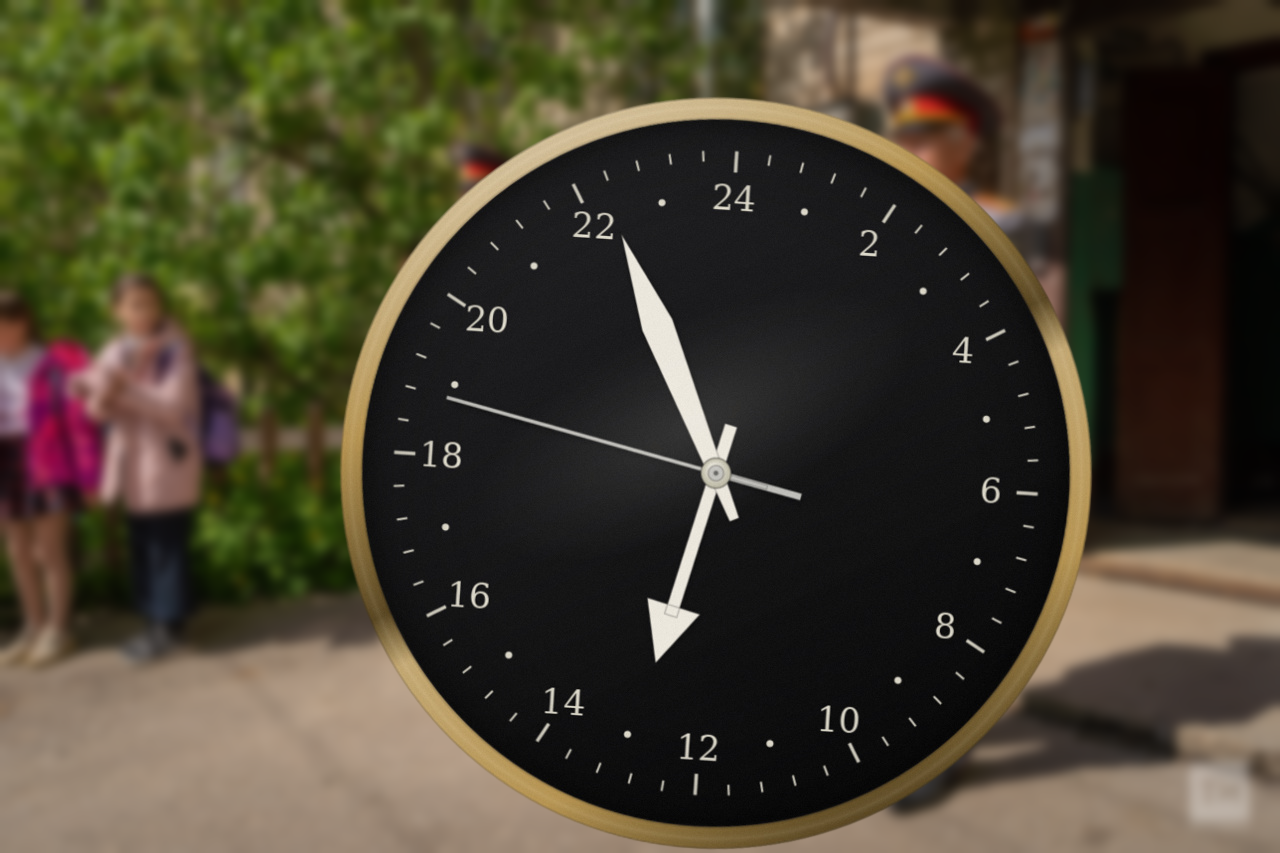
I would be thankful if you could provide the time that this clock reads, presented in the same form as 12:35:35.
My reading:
12:55:47
